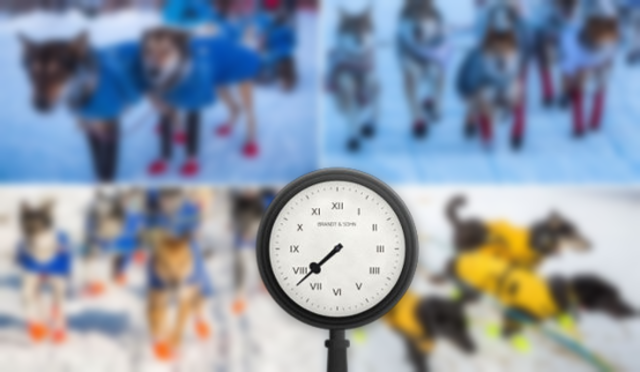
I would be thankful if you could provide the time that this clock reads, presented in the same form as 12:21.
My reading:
7:38
